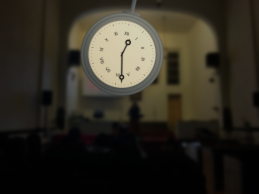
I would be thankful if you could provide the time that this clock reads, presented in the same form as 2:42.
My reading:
12:28
